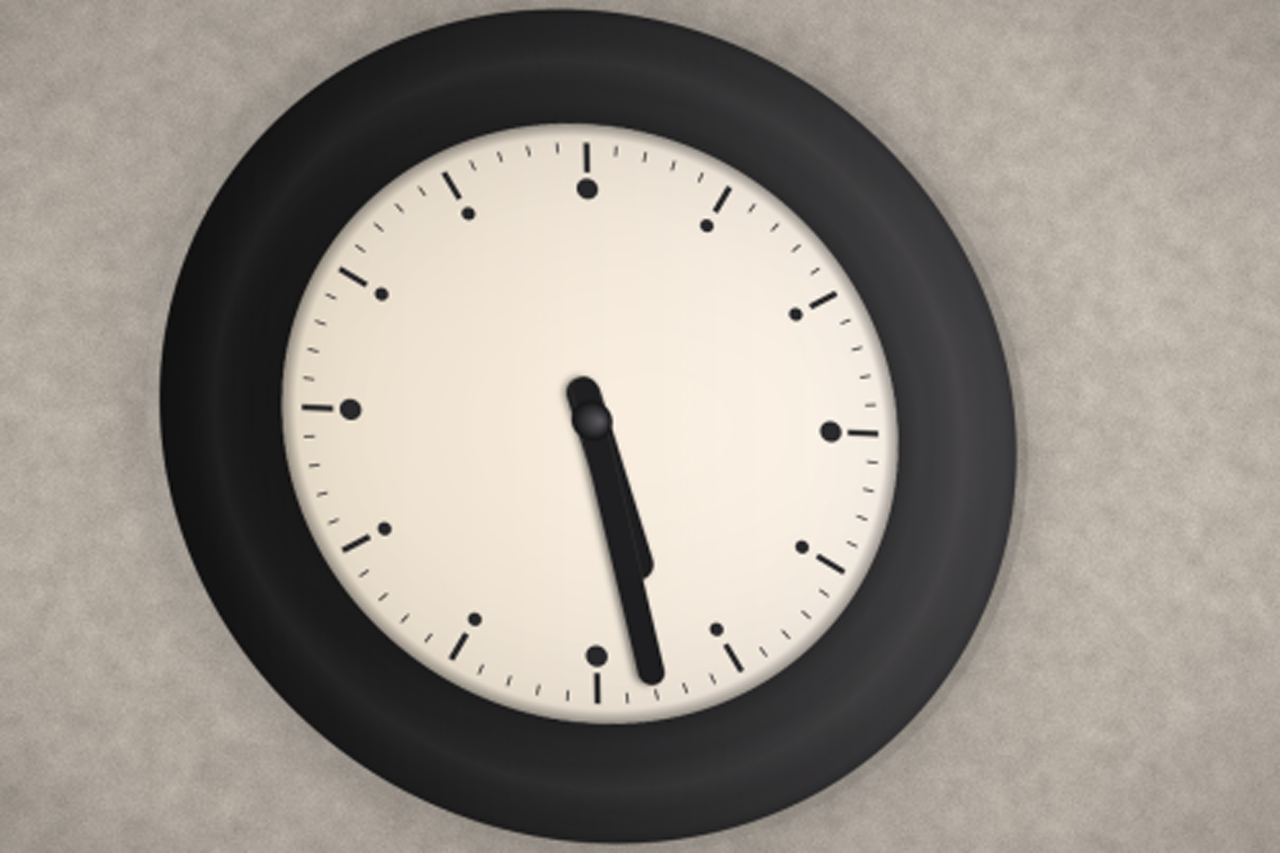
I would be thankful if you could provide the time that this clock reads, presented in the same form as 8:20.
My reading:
5:28
